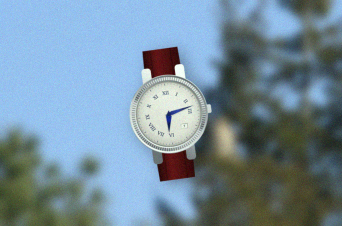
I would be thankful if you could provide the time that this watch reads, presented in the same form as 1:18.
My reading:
6:13
